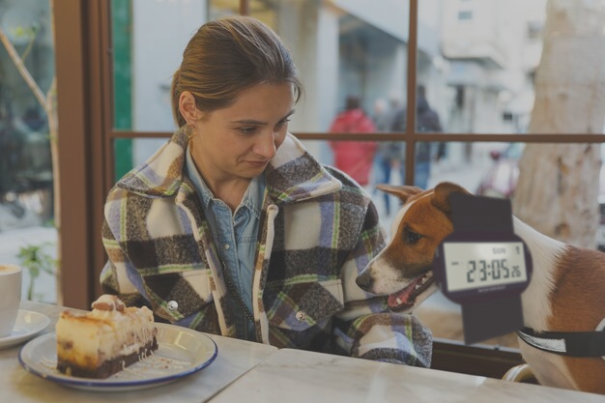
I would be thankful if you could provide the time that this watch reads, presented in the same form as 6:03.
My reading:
23:05
